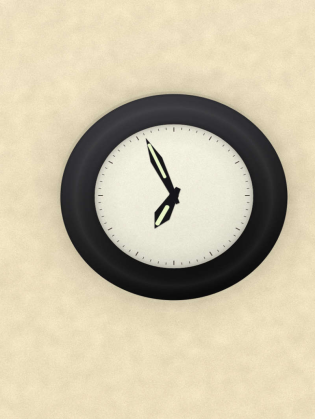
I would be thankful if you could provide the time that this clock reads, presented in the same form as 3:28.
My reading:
6:56
